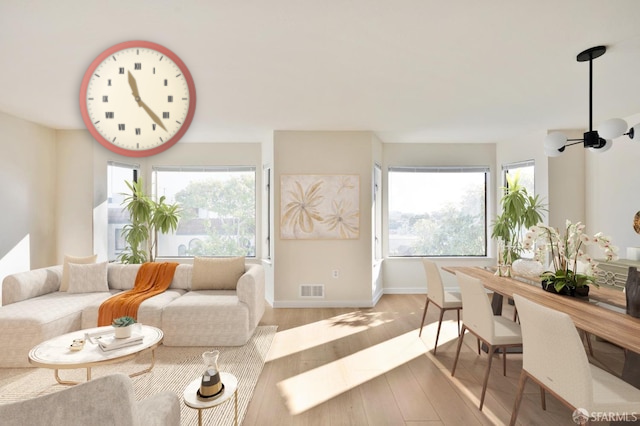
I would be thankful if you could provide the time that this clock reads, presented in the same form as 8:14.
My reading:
11:23
